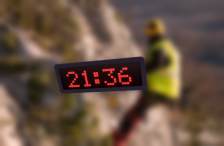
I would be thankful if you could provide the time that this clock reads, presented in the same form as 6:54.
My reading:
21:36
